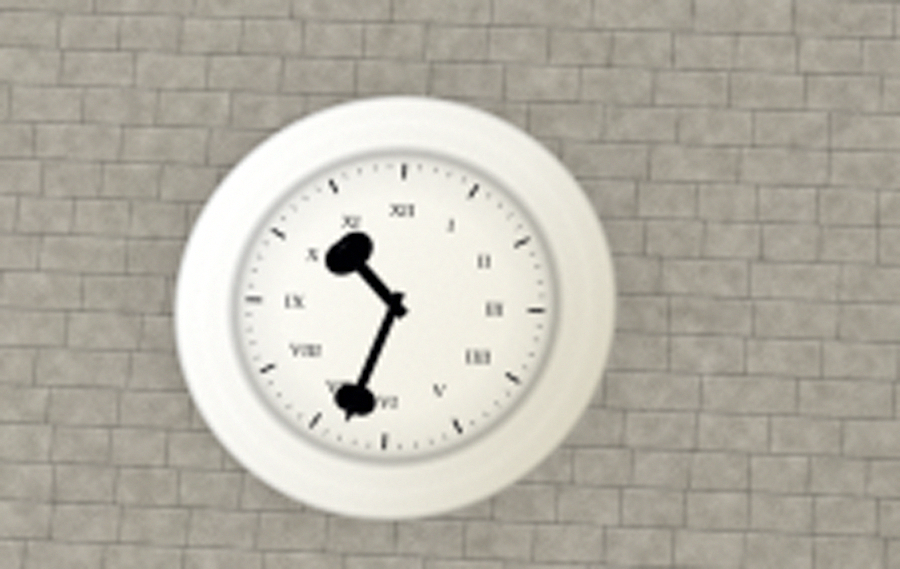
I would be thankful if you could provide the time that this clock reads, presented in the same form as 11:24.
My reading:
10:33
